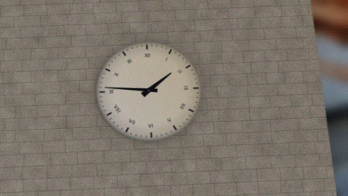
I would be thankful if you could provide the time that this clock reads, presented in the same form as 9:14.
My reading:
1:46
